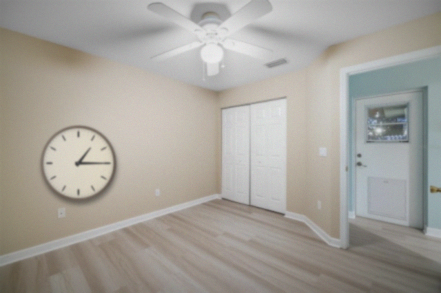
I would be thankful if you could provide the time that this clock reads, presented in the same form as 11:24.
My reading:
1:15
